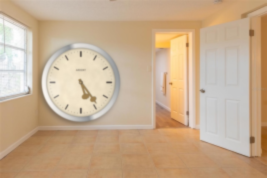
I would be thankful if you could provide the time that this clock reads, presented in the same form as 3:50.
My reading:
5:24
